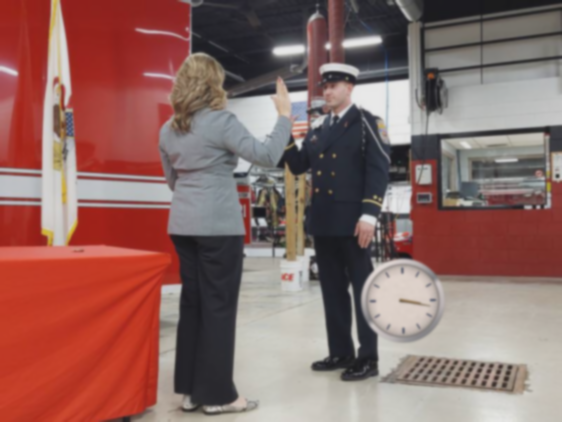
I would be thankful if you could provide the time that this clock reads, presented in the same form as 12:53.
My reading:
3:17
